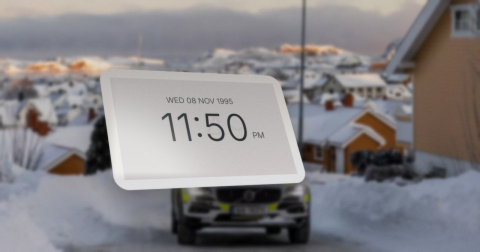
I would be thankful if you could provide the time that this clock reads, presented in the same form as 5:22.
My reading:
11:50
